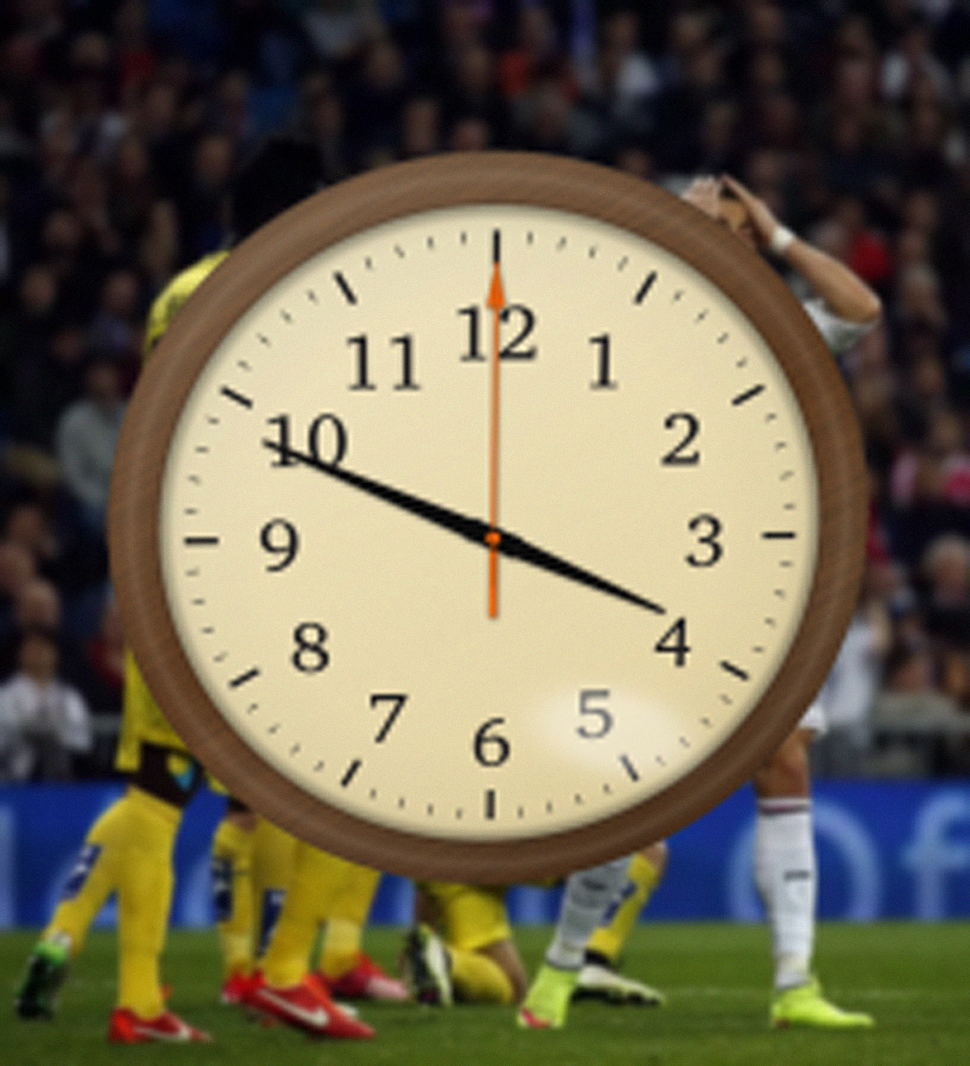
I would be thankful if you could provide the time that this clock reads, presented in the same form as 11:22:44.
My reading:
3:49:00
